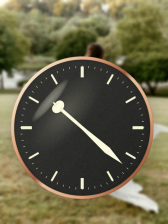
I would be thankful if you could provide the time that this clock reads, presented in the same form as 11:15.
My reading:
10:22
